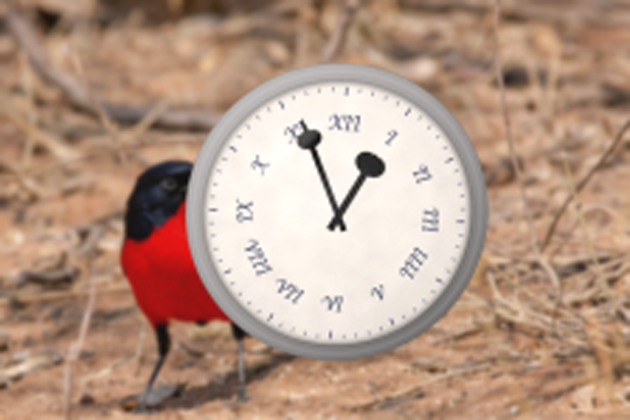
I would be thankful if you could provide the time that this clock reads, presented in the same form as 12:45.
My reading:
12:56
